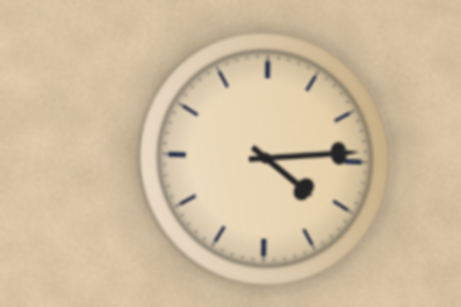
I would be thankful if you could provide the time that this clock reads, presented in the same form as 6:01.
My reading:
4:14
